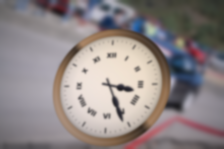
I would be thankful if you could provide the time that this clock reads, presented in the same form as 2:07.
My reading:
3:26
